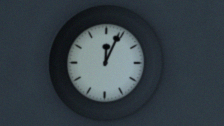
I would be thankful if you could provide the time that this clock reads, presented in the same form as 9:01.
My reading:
12:04
